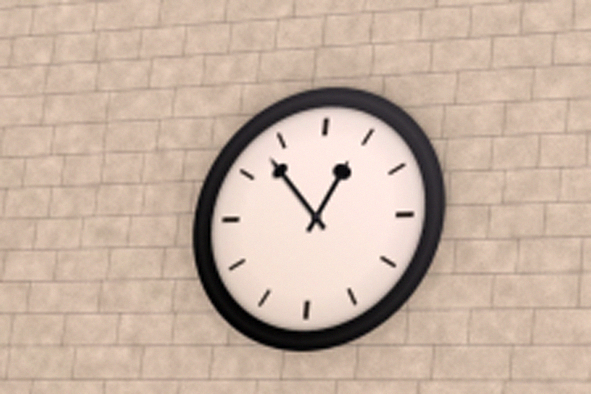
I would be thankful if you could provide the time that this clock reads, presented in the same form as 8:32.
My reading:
12:53
